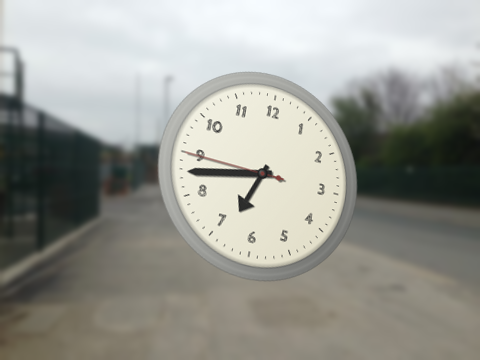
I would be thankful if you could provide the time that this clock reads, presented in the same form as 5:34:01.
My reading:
6:42:45
